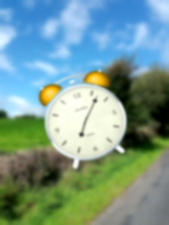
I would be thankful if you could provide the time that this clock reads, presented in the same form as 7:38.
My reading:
7:07
